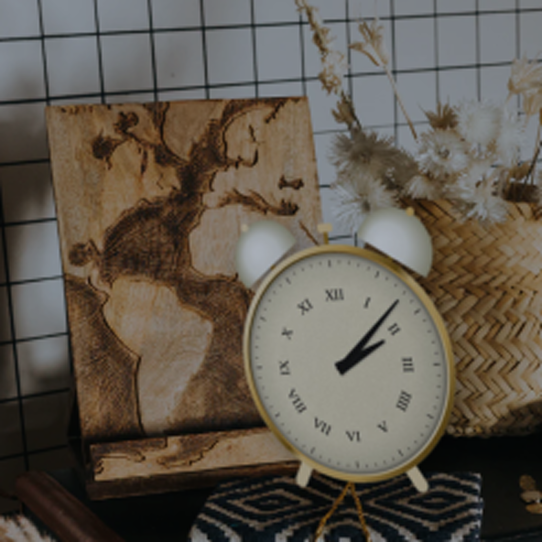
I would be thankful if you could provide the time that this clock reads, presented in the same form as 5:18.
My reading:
2:08
